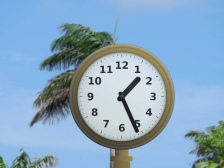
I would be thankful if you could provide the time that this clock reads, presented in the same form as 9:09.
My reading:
1:26
